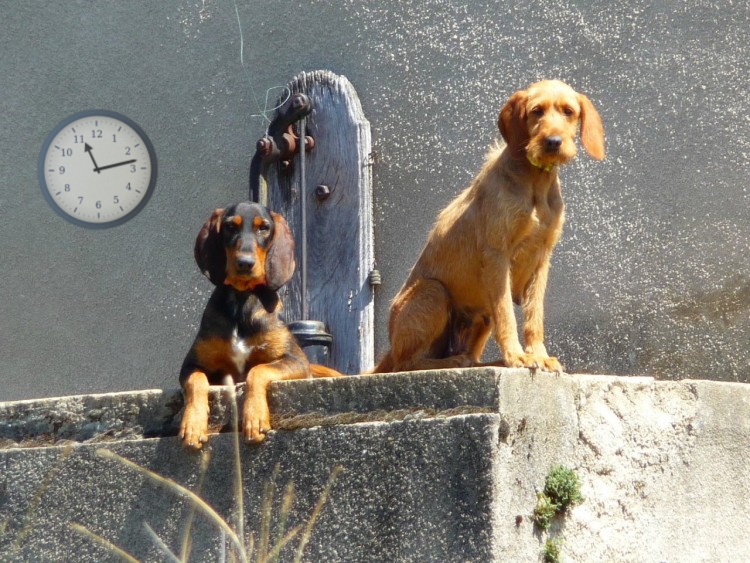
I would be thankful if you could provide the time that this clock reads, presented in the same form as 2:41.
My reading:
11:13
